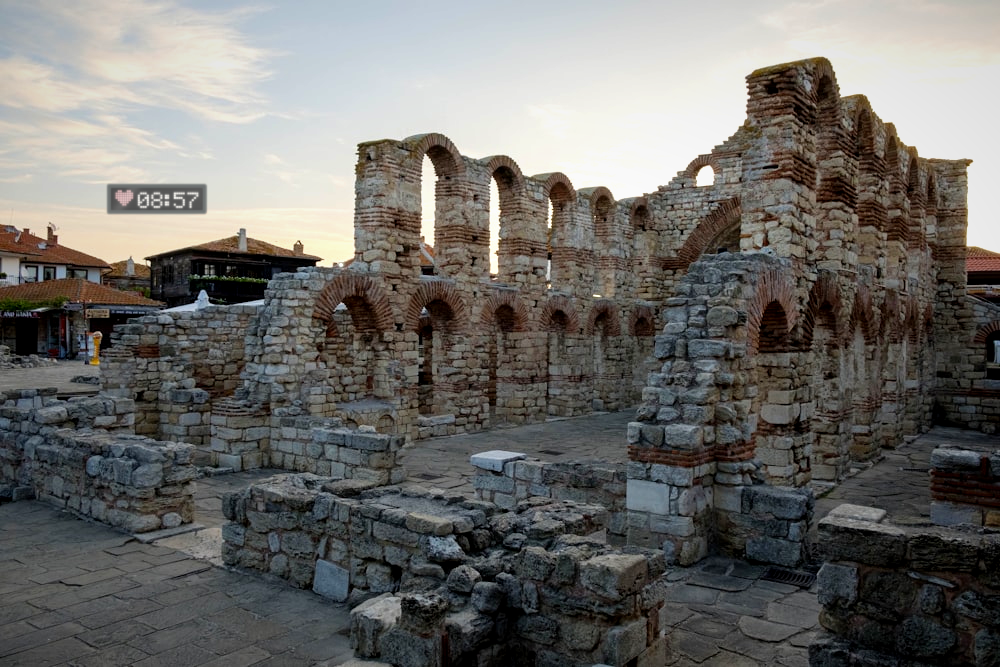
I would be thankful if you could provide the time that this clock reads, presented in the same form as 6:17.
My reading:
8:57
